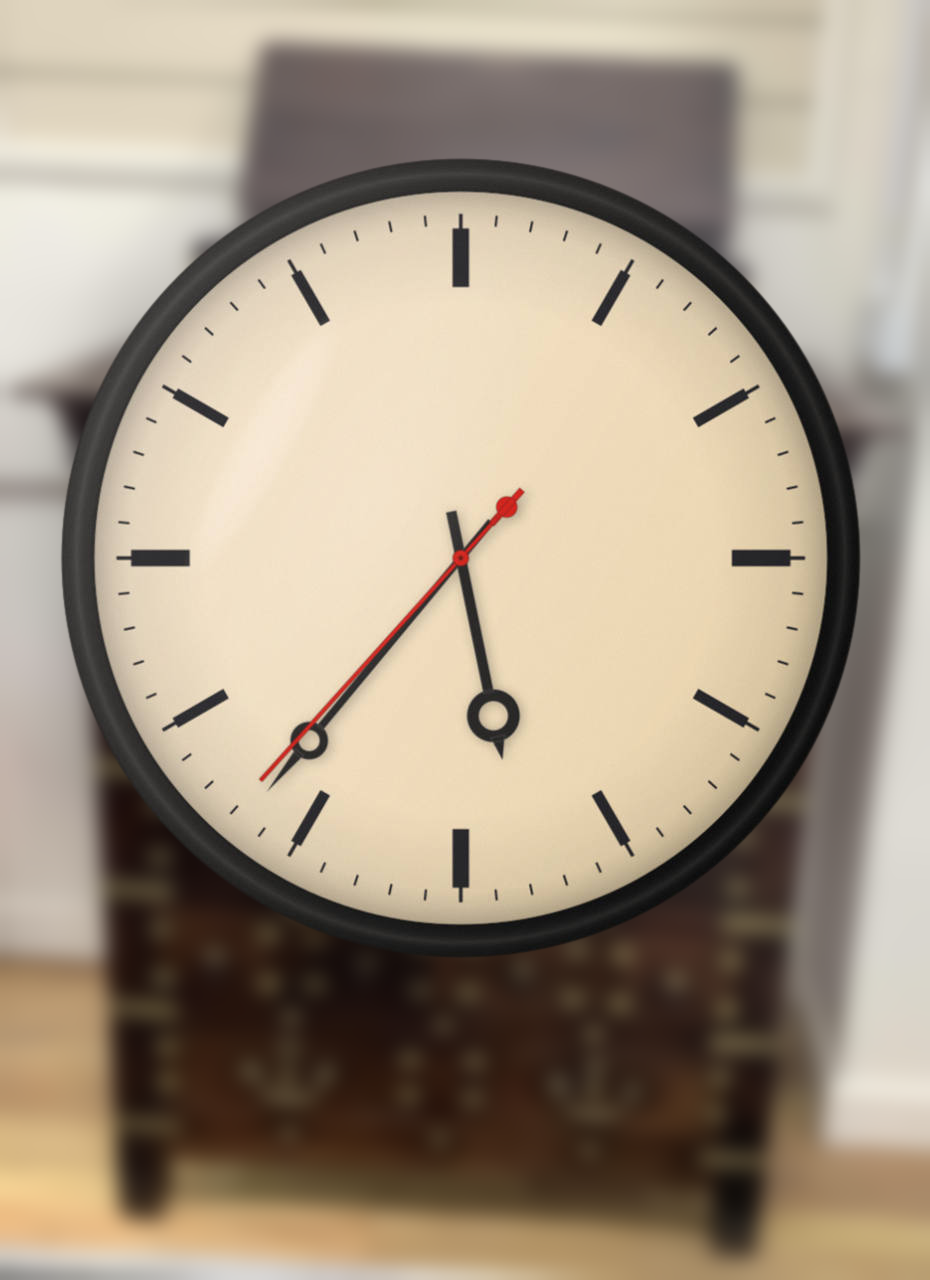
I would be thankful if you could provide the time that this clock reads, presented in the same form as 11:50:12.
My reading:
5:36:37
